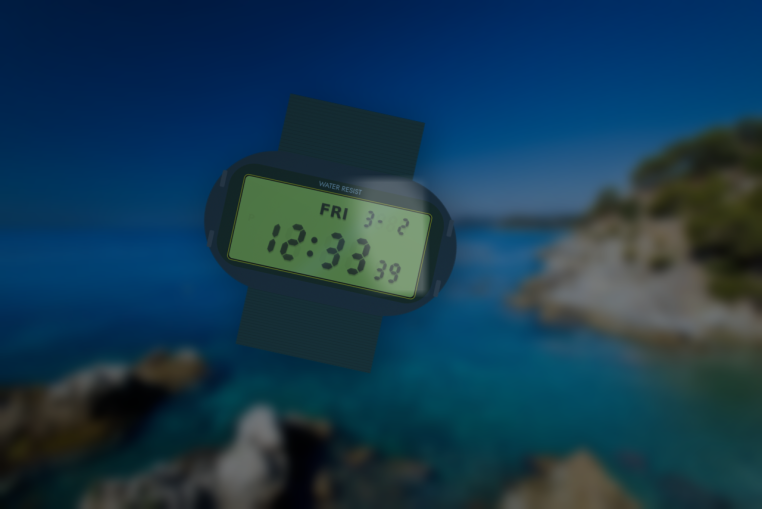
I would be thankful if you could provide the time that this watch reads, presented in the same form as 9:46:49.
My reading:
12:33:39
